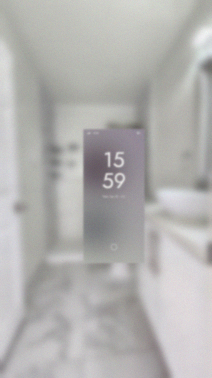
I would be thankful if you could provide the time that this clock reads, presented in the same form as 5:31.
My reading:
15:59
